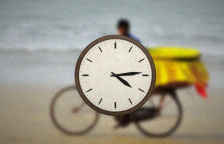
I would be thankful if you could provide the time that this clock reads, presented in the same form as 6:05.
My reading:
4:14
